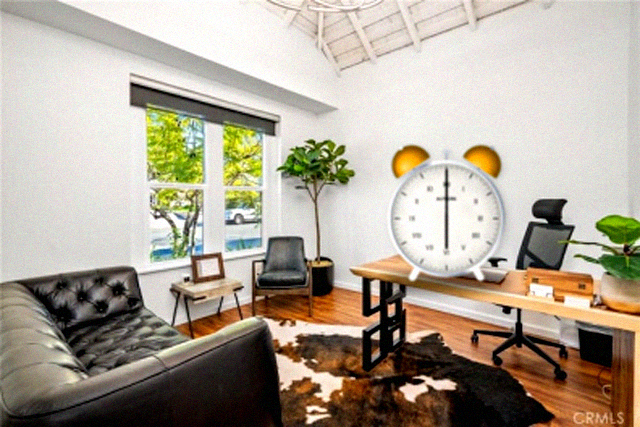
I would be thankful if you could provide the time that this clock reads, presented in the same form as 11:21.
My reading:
6:00
